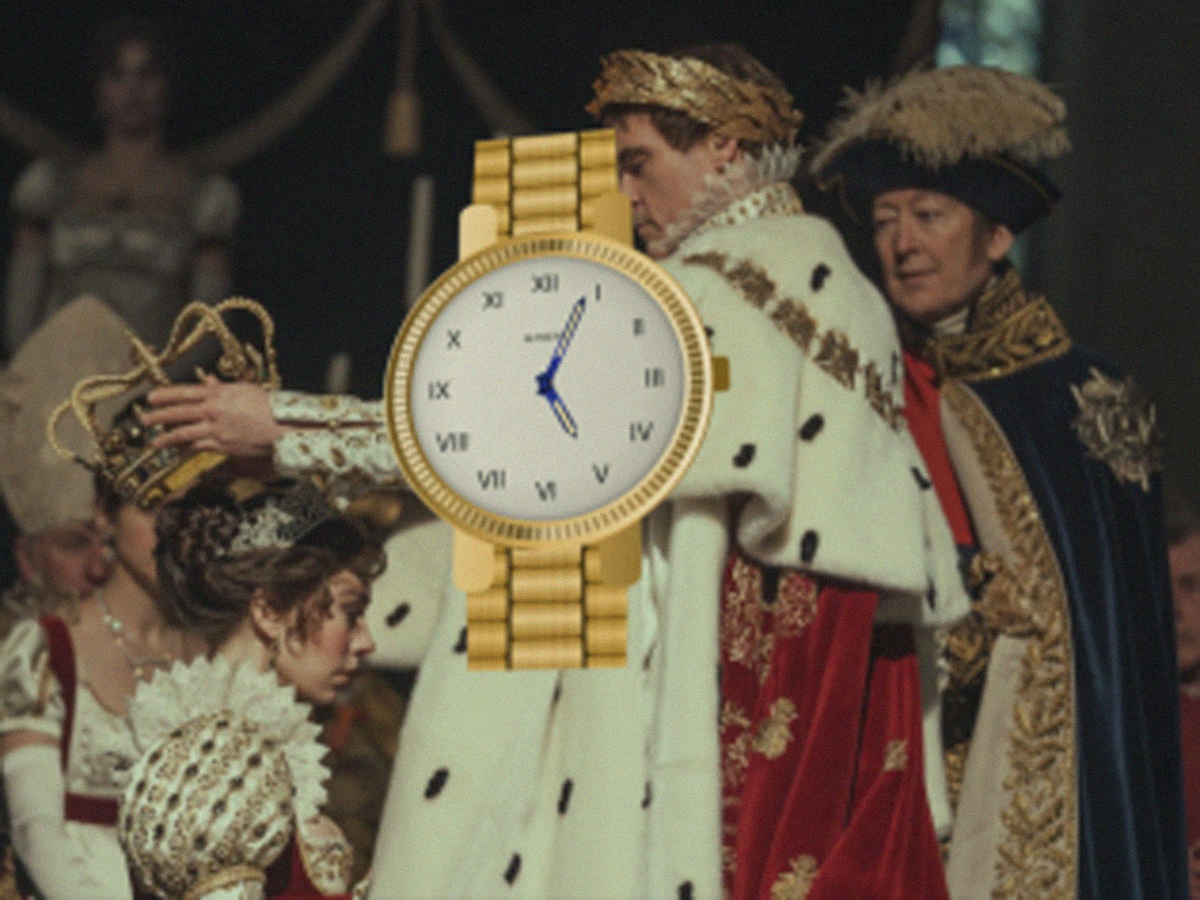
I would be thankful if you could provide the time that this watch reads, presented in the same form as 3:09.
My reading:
5:04
